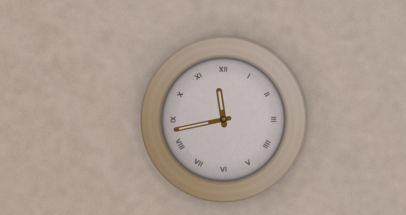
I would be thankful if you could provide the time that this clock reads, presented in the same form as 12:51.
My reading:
11:43
